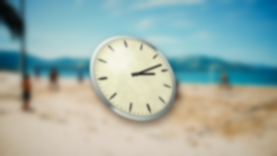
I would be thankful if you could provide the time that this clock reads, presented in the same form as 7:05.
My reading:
3:13
